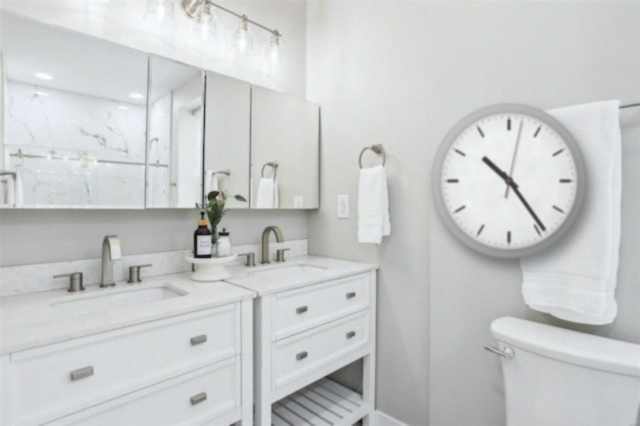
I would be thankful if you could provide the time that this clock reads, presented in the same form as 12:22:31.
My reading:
10:24:02
